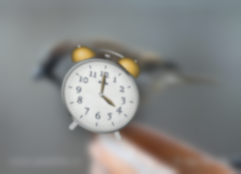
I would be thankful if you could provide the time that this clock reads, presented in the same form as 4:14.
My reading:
4:00
